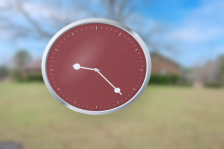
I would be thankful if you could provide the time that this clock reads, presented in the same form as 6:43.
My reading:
9:23
